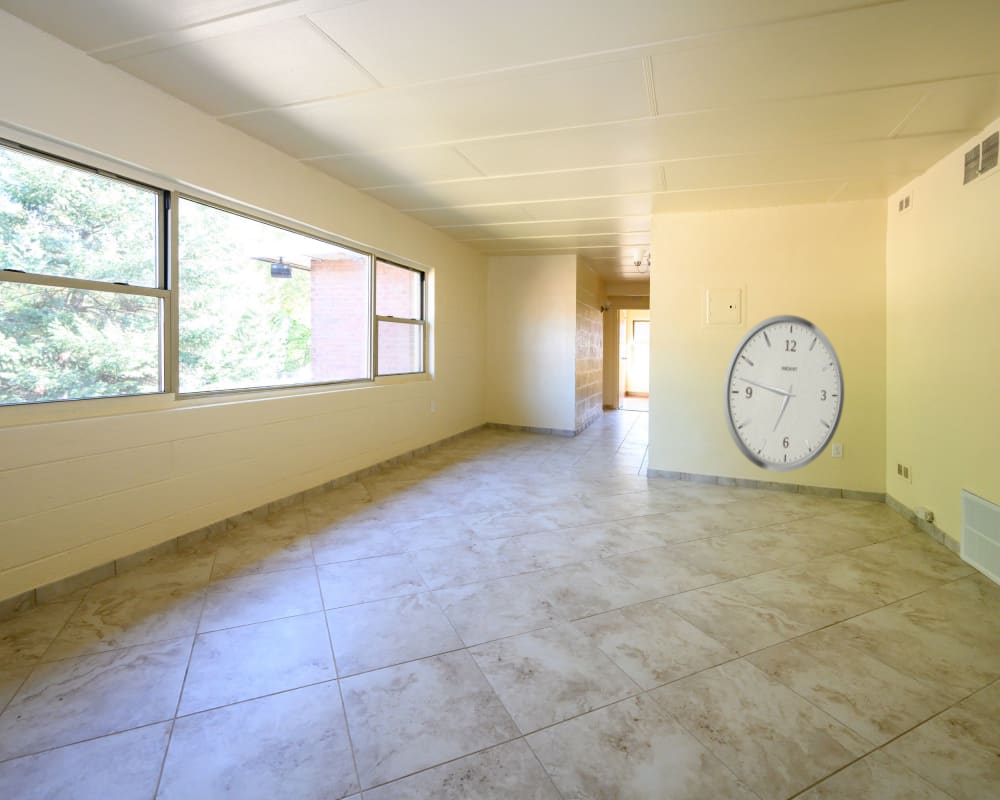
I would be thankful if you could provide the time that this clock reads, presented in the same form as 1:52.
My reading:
6:47
